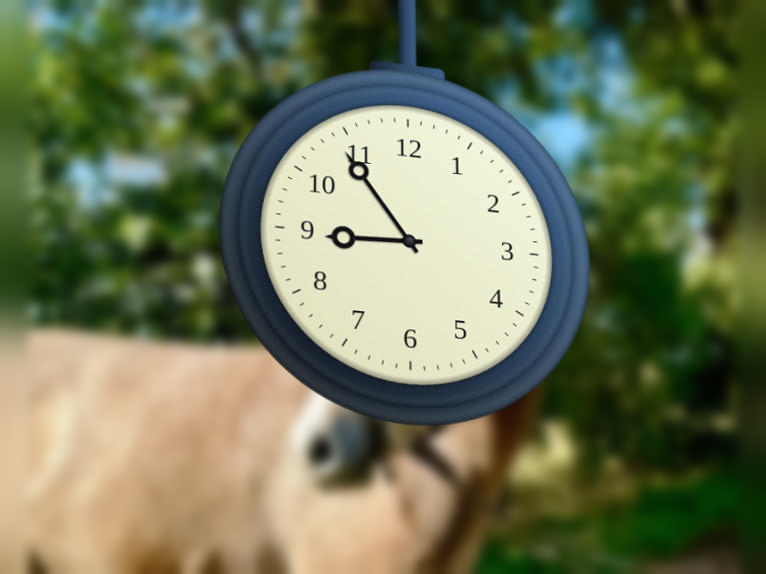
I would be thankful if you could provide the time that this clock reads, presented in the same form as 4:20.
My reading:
8:54
